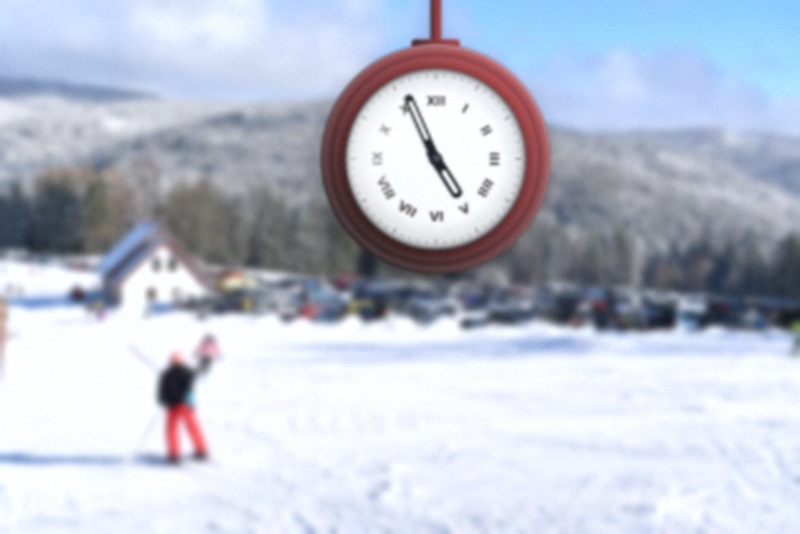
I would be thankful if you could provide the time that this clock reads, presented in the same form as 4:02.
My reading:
4:56
